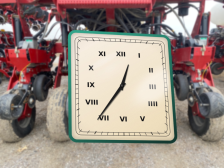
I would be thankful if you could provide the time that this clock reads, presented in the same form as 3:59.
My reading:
12:36
